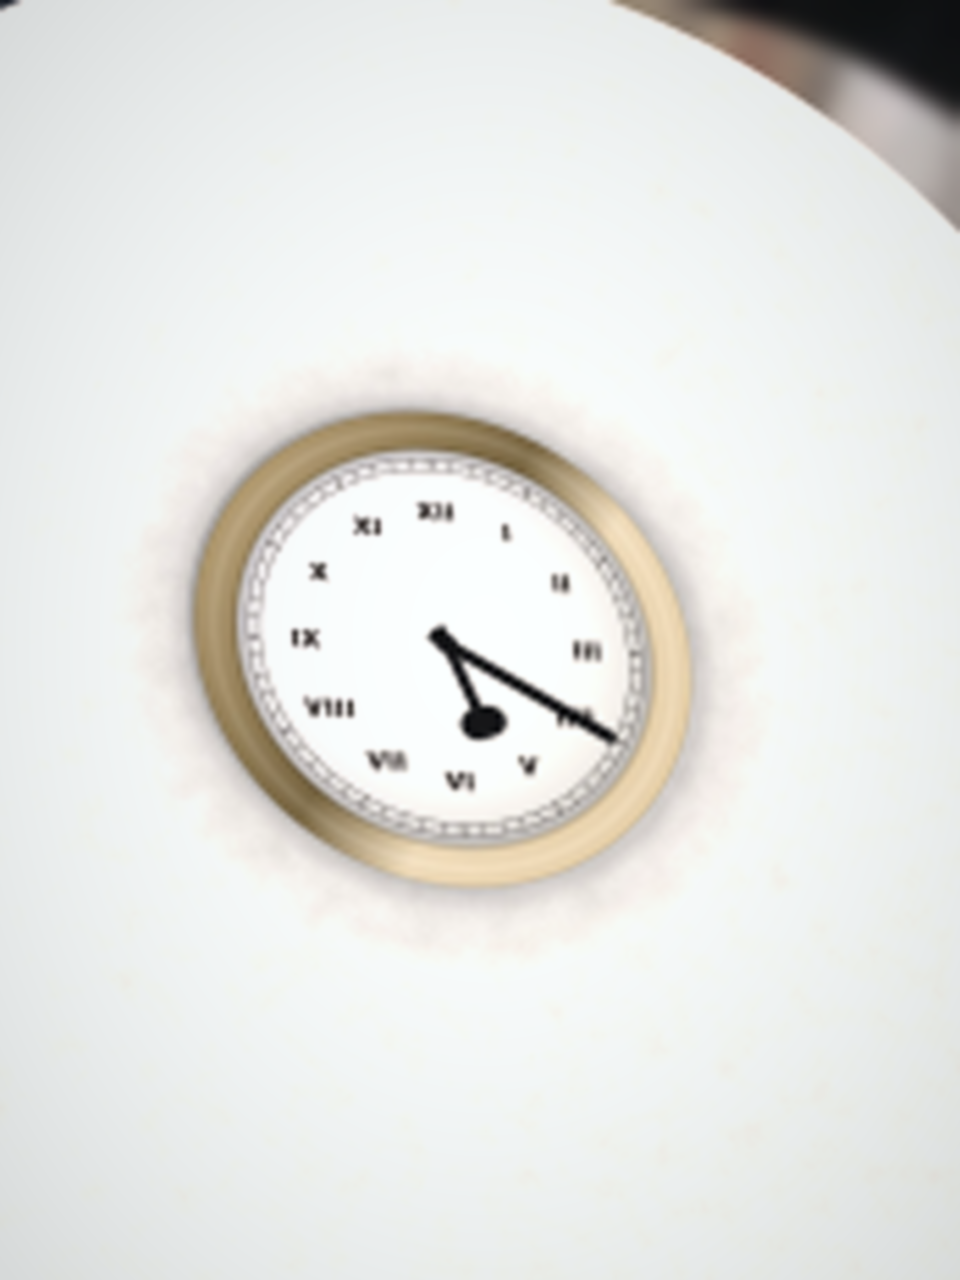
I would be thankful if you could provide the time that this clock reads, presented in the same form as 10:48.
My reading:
5:20
